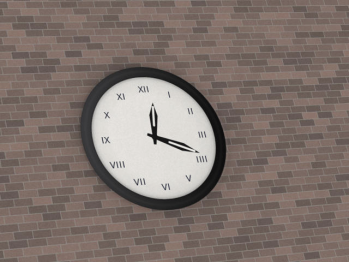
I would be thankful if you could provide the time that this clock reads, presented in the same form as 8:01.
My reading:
12:19
